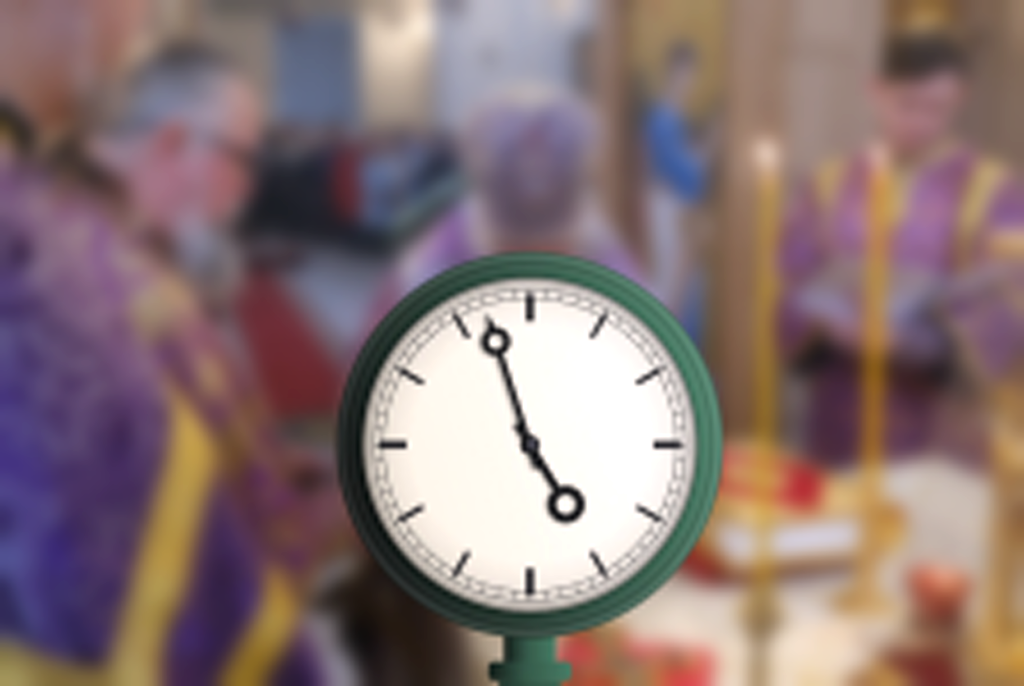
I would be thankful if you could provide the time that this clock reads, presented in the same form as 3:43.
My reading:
4:57
